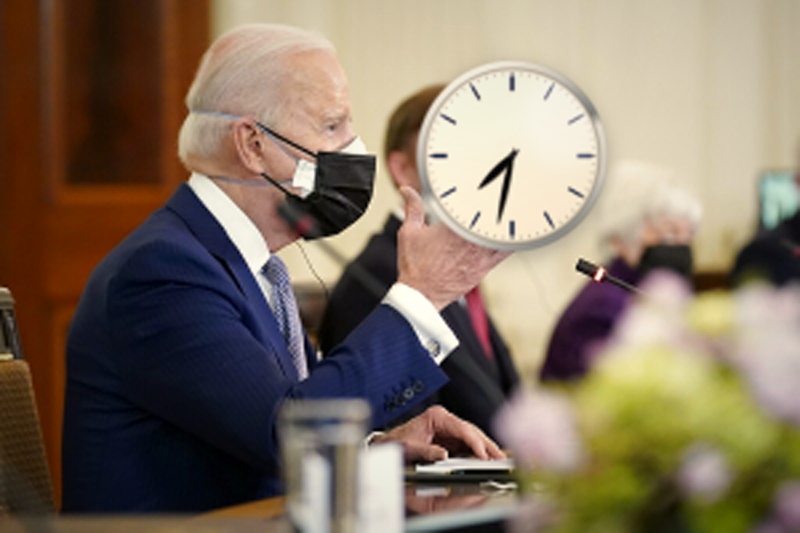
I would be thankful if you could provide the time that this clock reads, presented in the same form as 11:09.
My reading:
7:32
